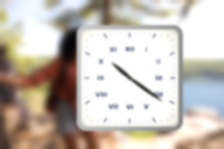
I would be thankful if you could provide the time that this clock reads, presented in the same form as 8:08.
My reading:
10:21
